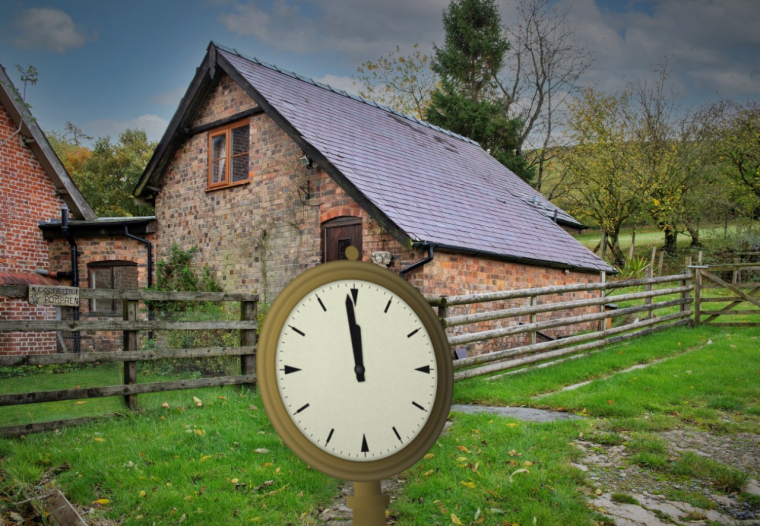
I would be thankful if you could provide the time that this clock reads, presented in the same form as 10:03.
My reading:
11:59
